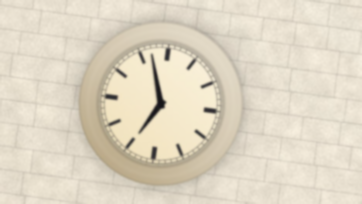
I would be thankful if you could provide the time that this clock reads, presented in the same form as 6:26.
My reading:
6:57
